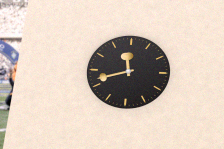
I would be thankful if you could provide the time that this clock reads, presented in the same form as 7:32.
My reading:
11:42
